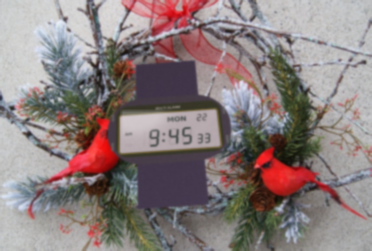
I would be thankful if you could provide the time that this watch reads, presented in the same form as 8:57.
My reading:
9:45
